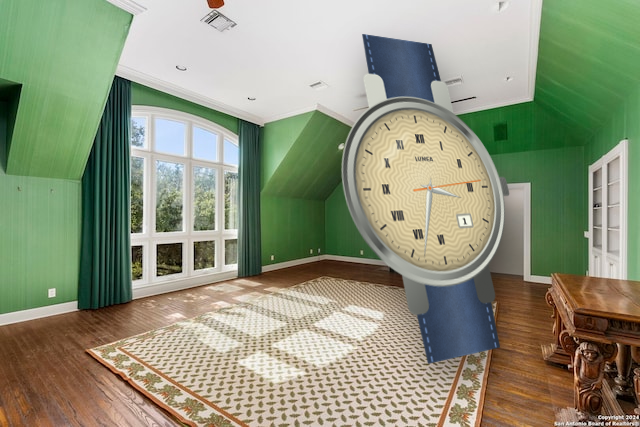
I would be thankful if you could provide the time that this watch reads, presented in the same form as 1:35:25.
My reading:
3:33:14
